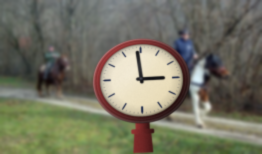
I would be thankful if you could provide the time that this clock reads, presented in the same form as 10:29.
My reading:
2:59
